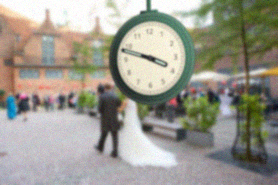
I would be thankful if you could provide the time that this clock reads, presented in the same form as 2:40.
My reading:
3:48
